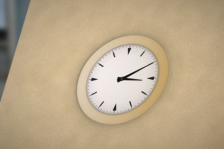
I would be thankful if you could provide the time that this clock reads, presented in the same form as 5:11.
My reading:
3:10
